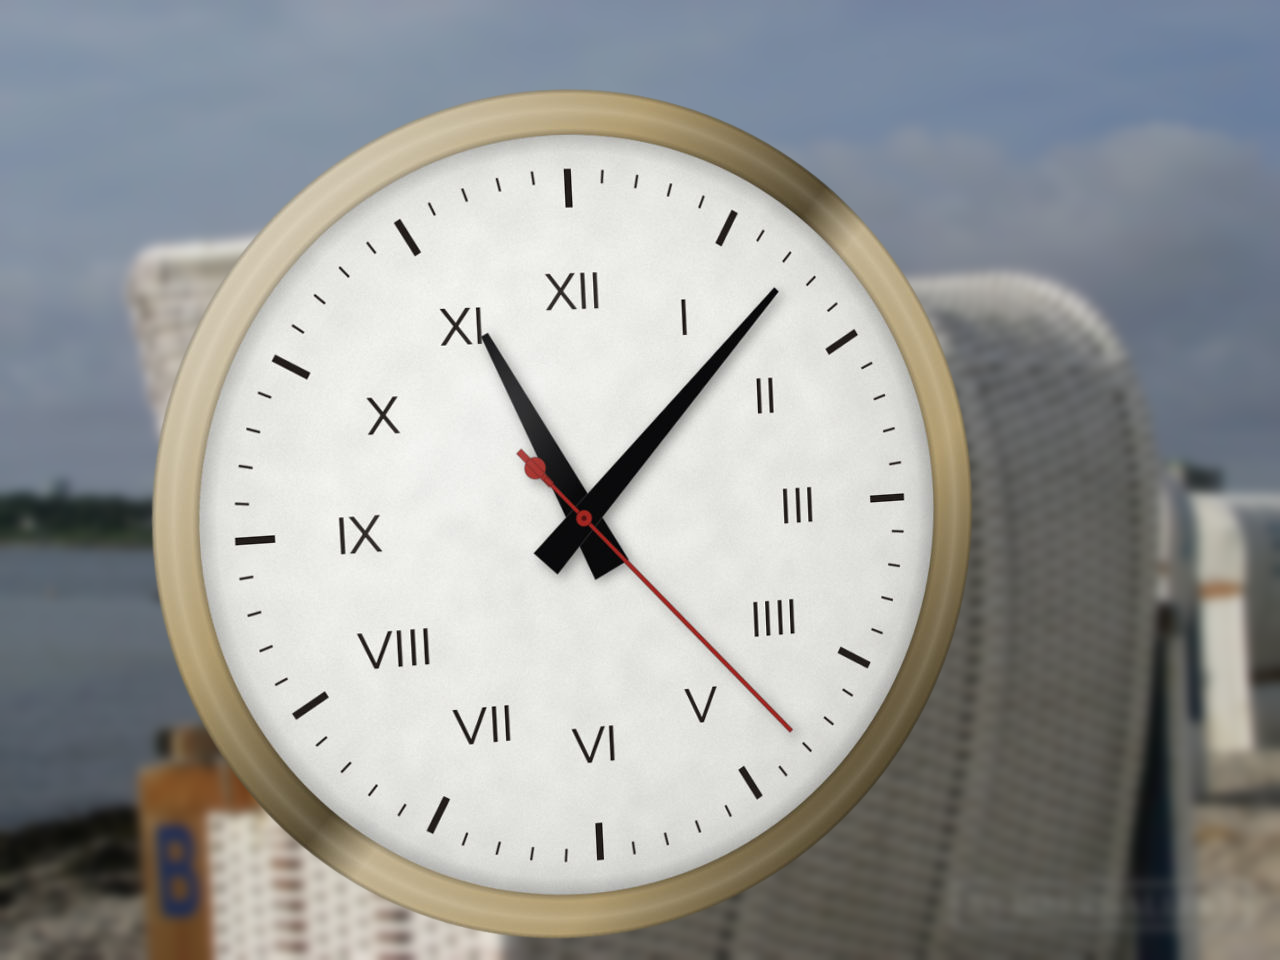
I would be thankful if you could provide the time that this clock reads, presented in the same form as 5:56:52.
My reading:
11:07:23
